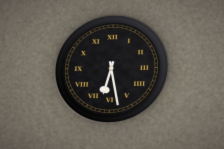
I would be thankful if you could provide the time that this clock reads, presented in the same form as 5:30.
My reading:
6:28
